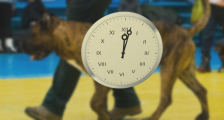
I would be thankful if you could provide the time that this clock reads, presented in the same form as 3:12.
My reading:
12:02
